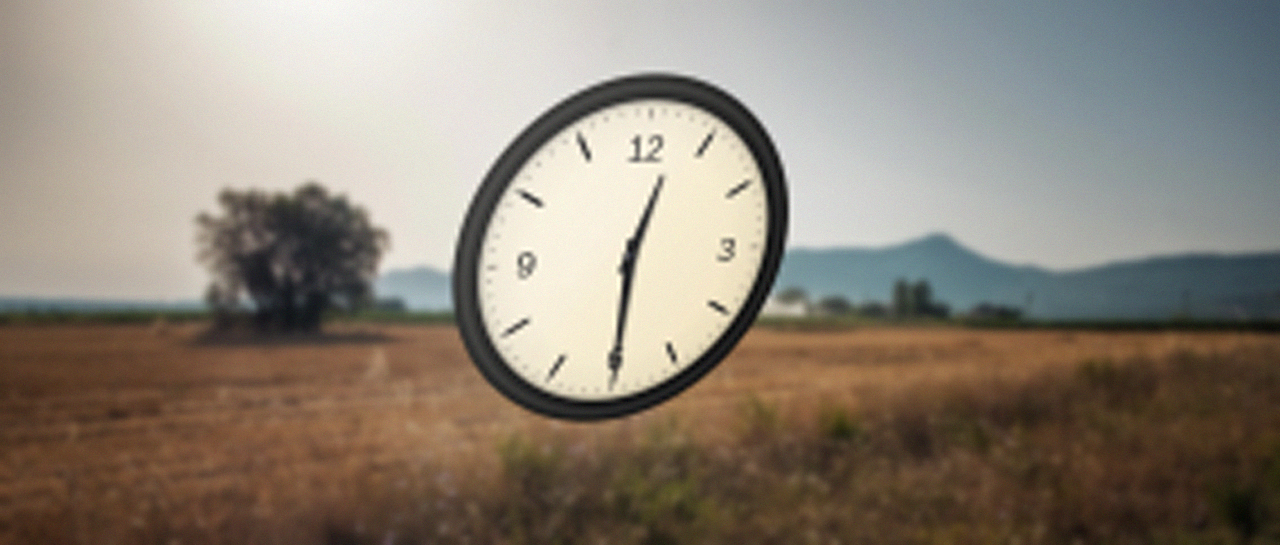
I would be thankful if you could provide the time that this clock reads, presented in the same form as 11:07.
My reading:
12:30
